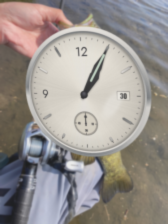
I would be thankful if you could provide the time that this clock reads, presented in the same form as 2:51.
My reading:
1:05
